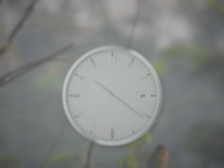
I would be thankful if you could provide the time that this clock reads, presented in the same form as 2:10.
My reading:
10:21
